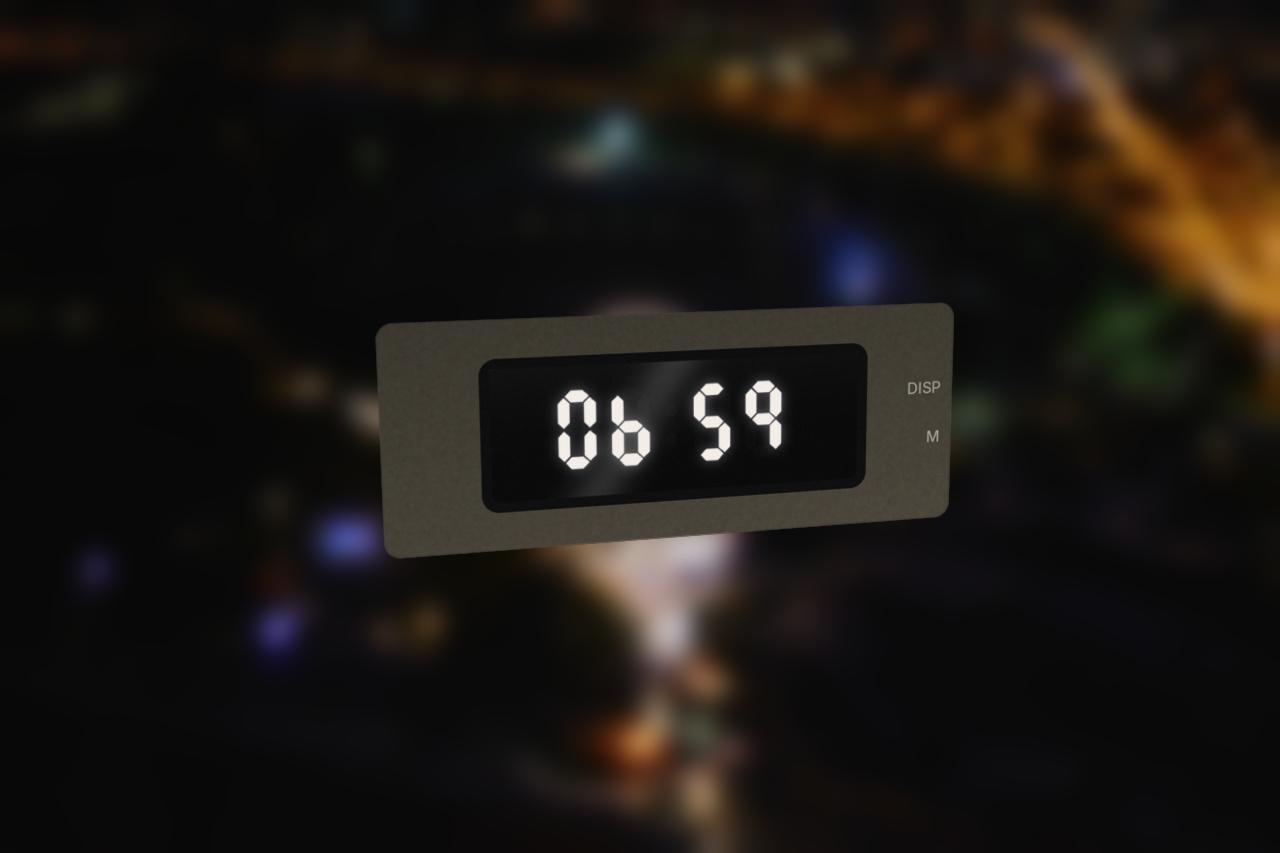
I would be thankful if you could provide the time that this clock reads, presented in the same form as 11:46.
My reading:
6:59
